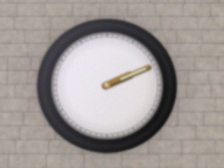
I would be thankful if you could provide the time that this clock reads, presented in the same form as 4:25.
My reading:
2:11
